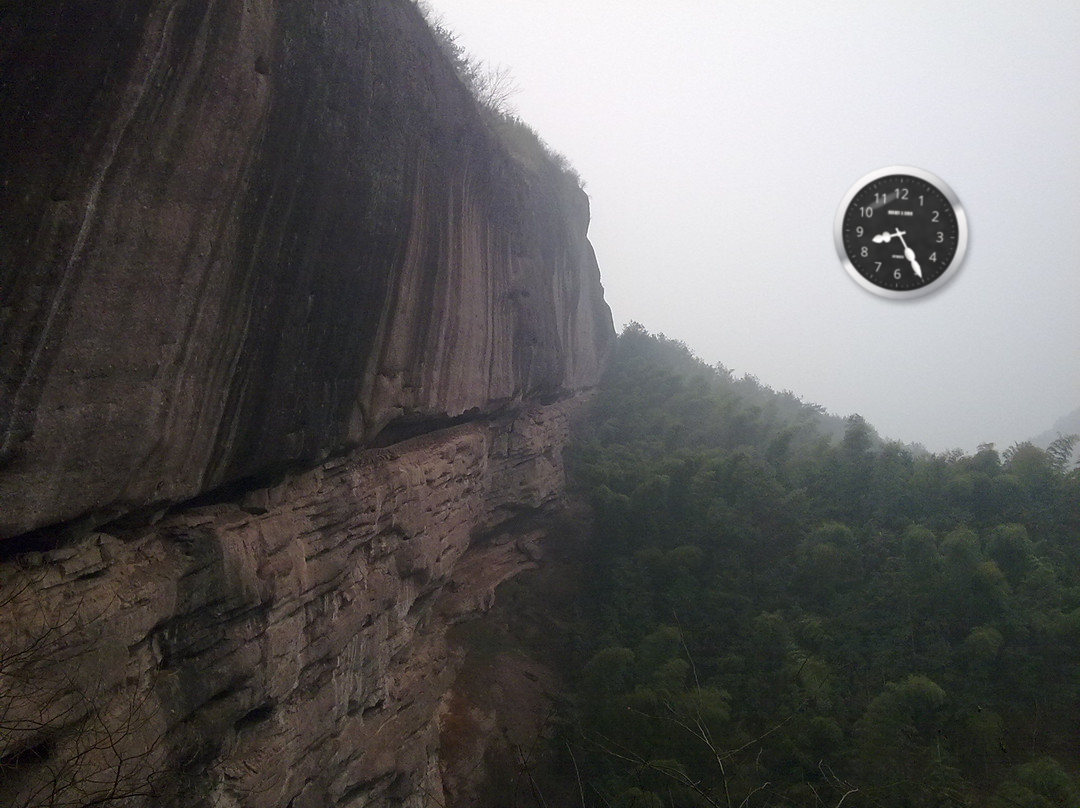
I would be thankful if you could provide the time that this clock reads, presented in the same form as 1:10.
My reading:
8:25
